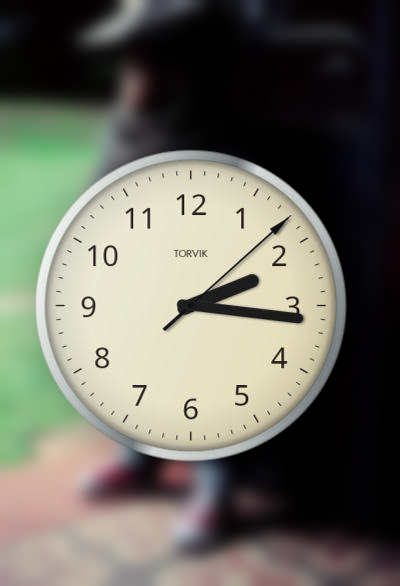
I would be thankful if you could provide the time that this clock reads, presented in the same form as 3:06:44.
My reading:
2:16:08
